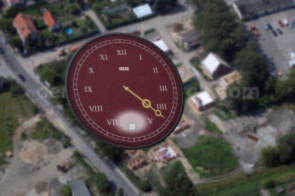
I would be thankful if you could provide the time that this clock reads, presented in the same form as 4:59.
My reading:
4:22
